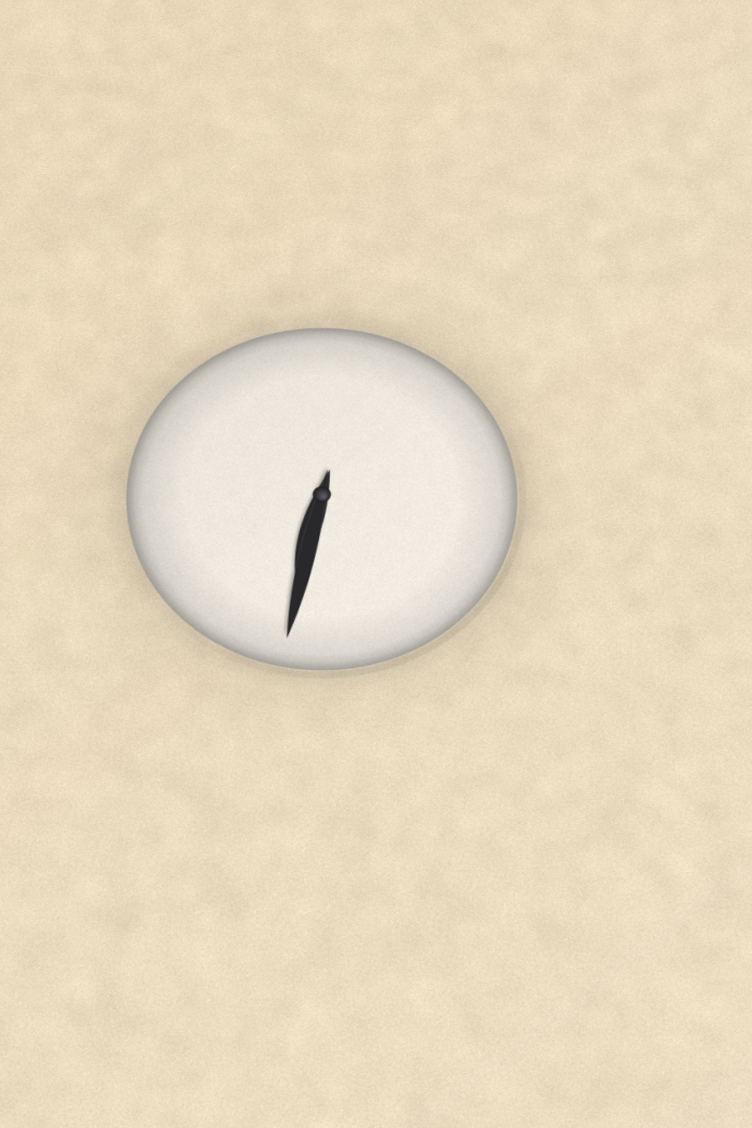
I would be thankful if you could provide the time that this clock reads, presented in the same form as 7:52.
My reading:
6:32
